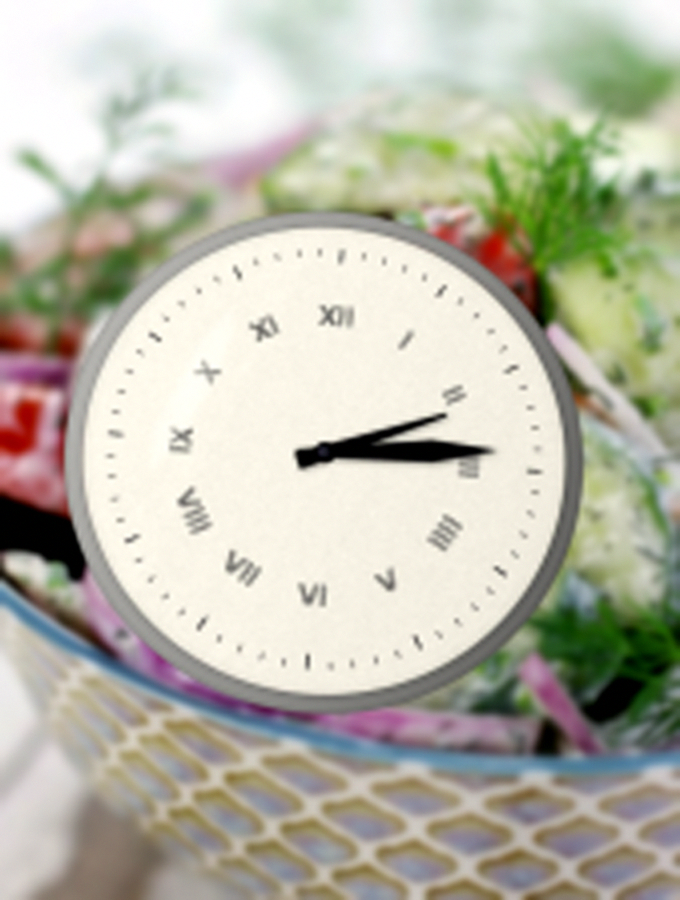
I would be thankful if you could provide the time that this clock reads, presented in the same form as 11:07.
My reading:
2:14
